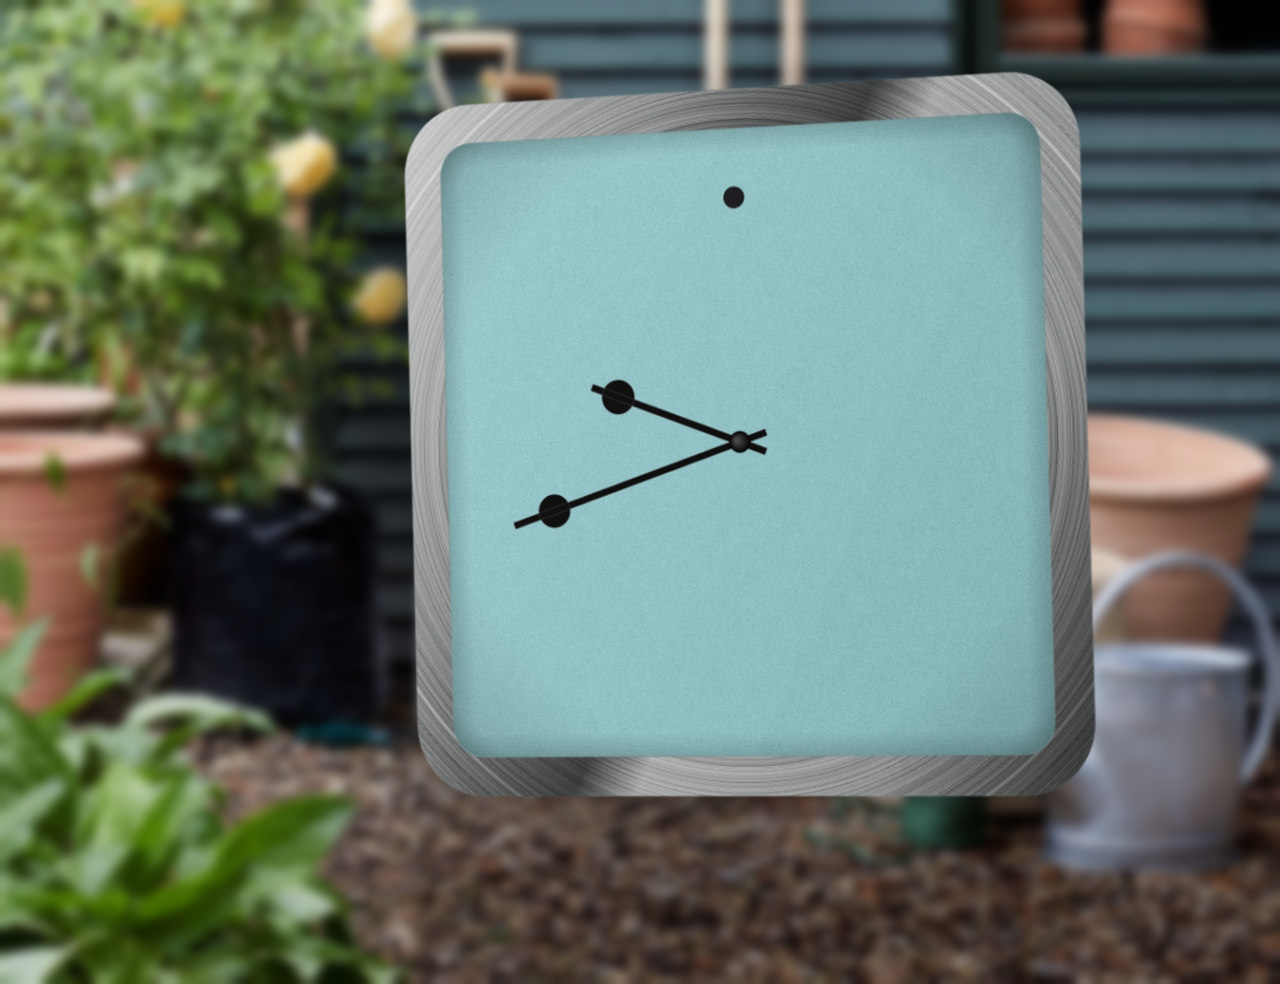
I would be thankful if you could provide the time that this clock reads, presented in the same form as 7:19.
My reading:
9:42
